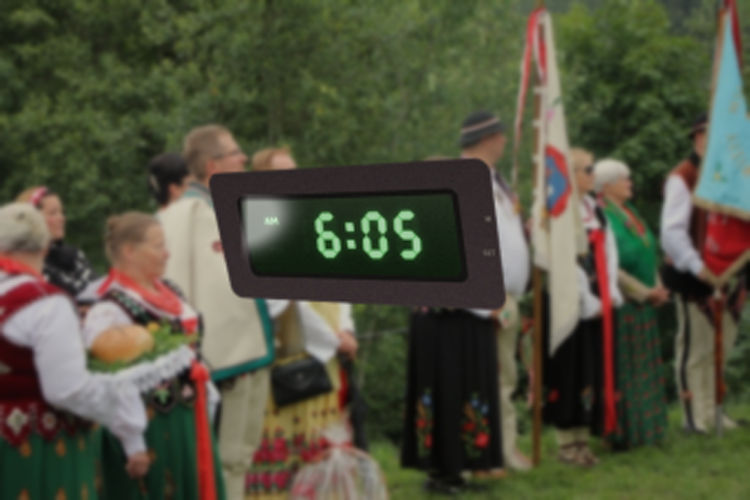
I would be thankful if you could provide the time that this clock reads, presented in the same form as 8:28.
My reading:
6:05
